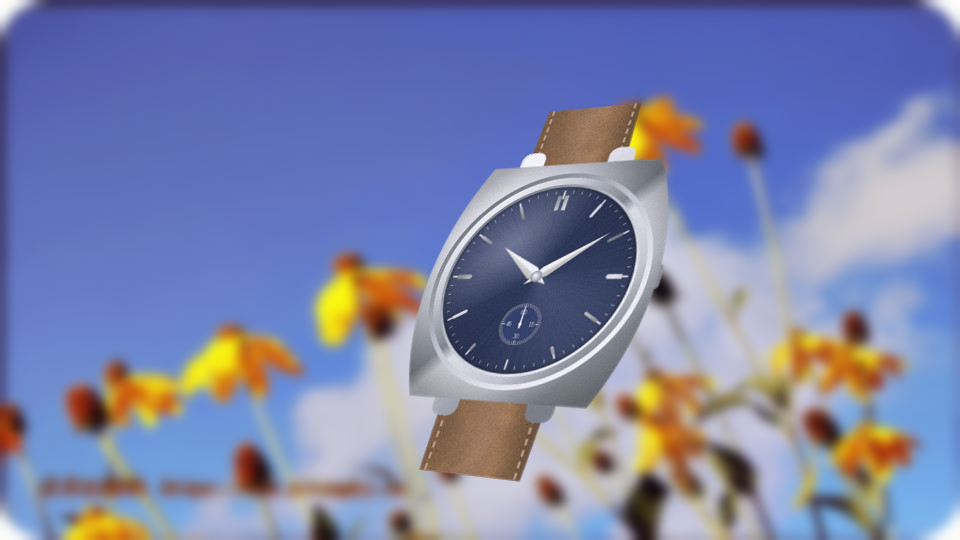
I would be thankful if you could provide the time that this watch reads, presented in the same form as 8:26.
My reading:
10:09
